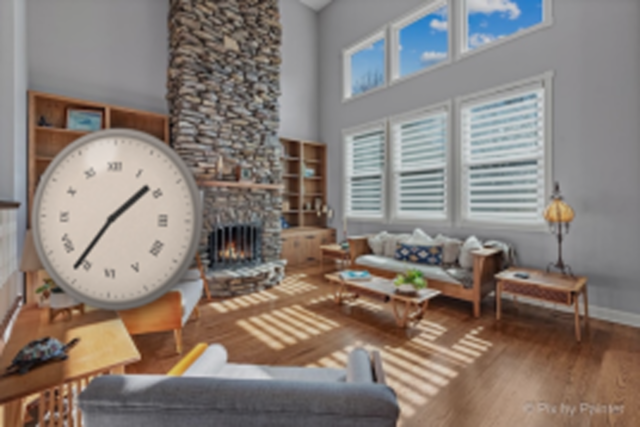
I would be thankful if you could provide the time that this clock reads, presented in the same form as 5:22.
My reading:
1:36
